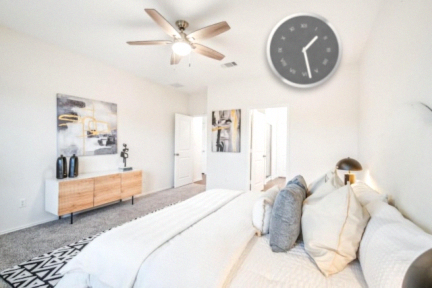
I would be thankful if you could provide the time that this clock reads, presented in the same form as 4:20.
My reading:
1:28
